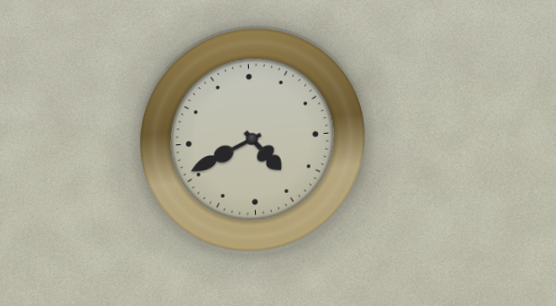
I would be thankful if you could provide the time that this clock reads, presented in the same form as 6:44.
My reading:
4:41
